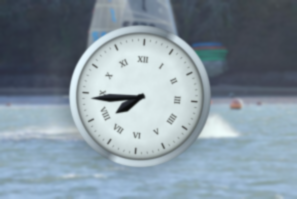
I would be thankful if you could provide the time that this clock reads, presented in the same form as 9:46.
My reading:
7:44
